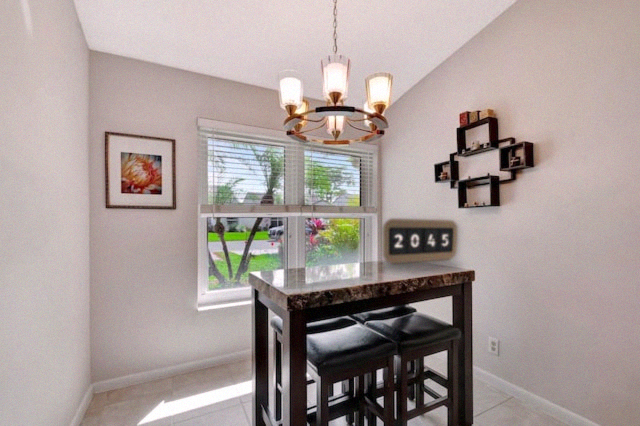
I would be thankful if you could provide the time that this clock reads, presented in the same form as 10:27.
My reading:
20:45
